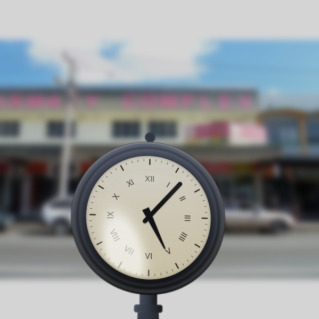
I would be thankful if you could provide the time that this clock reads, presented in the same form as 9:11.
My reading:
5:07
